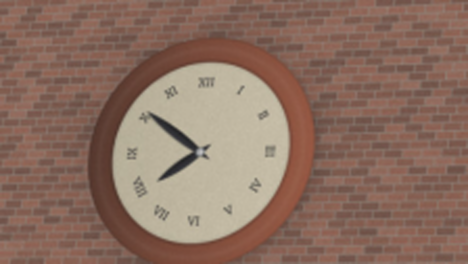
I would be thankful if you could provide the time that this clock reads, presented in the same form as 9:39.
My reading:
7:51
